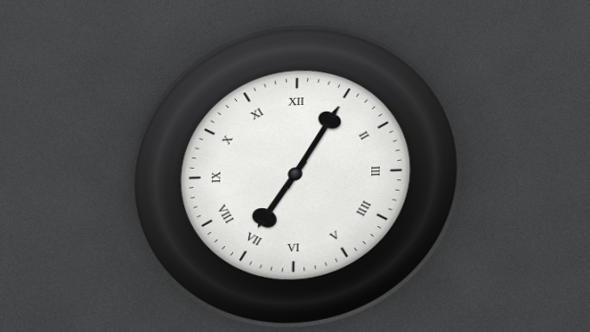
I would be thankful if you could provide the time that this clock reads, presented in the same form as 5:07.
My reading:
7:05
